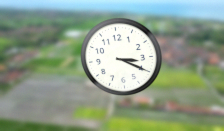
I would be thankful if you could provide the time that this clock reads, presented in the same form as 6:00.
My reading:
3:20
